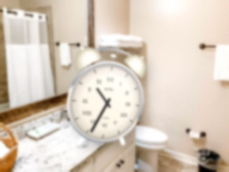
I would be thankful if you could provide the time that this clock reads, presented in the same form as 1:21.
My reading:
10:34
